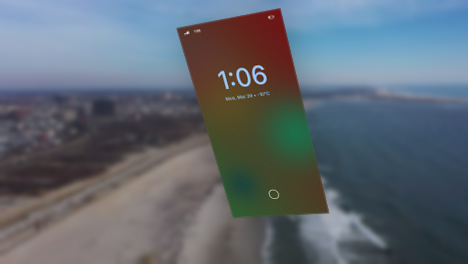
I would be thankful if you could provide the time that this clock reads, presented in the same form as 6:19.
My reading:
1:06
